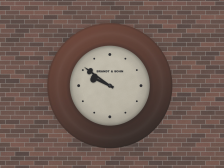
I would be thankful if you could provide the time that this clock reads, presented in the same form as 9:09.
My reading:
9:51
